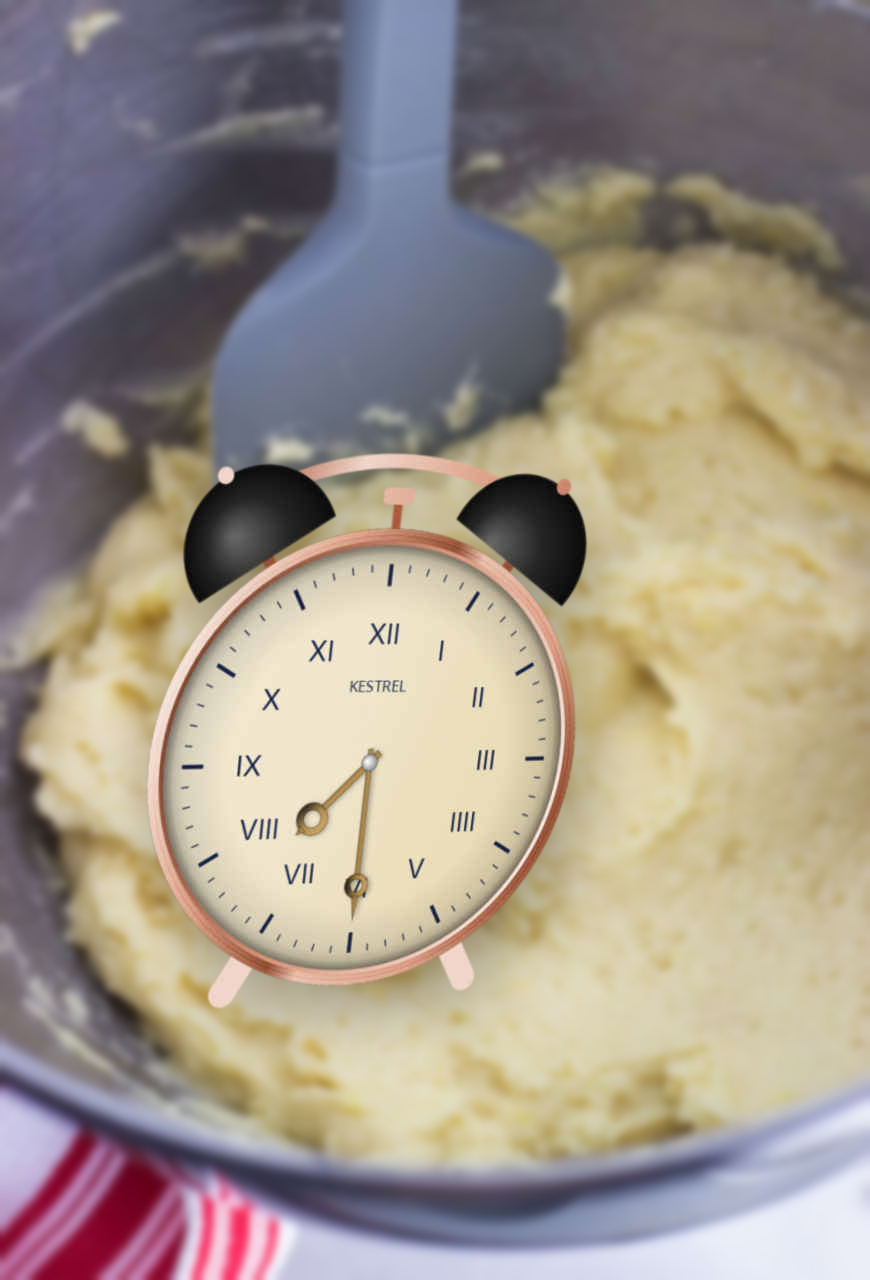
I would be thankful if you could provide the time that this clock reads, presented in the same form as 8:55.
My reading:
7:30
